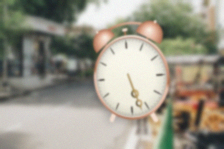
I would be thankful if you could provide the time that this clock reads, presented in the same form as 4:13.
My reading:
5:27
